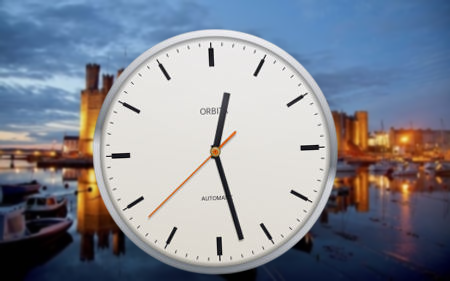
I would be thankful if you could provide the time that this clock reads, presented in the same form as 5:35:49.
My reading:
12:27:38
